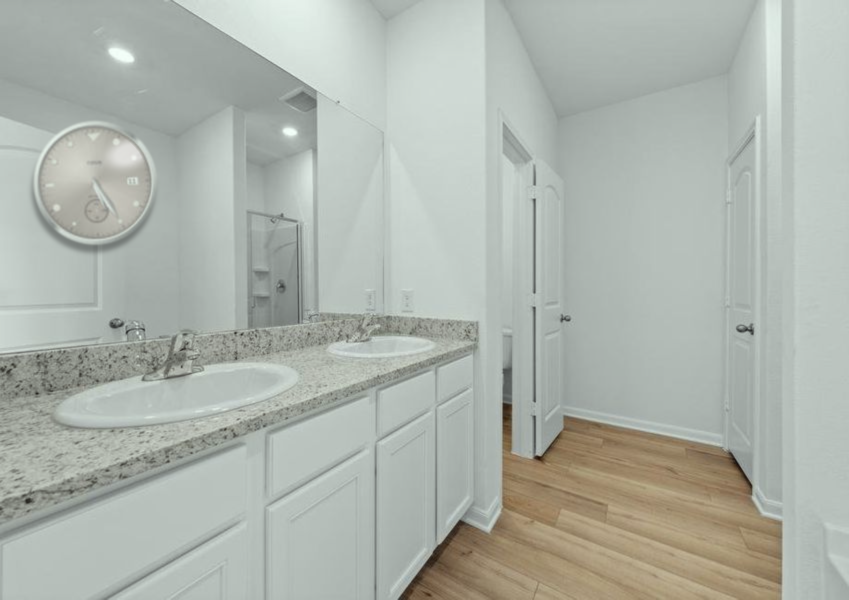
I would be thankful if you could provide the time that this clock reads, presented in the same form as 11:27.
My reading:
5:25
